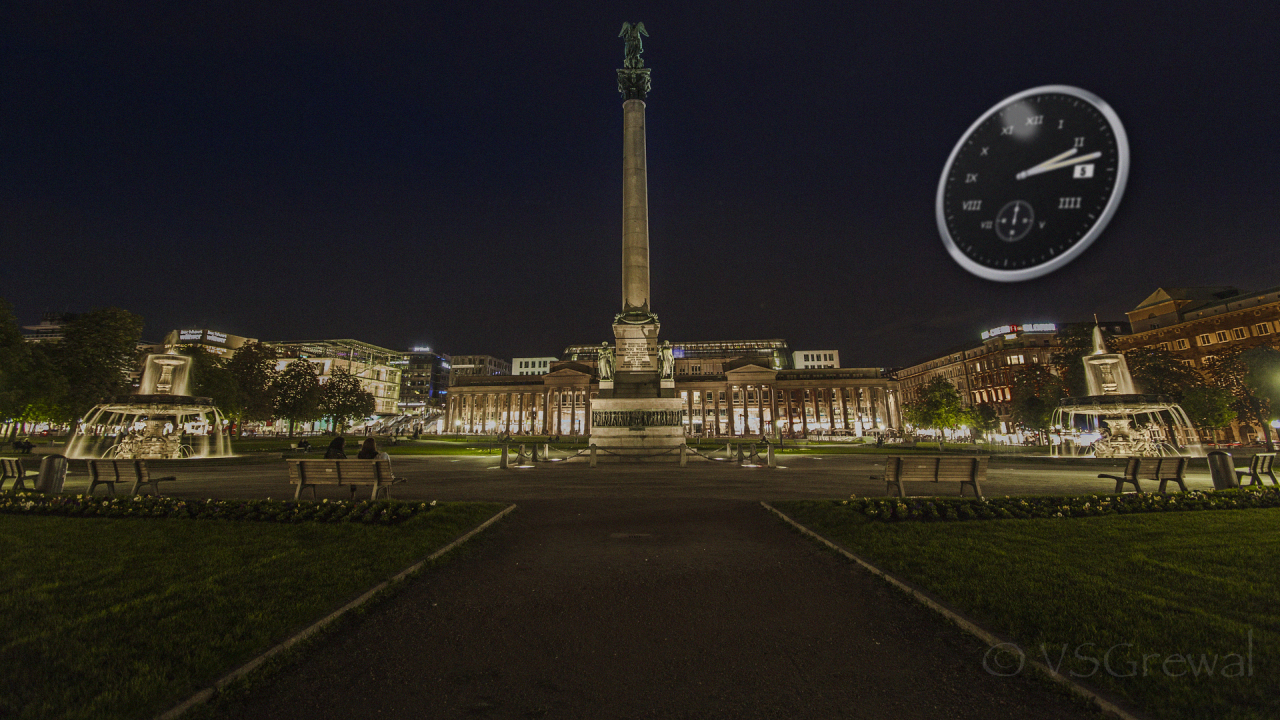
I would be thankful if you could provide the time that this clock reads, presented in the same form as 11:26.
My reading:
2:13
